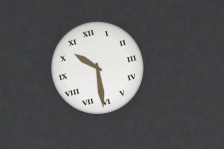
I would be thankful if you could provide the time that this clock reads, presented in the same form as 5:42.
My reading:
10:31
